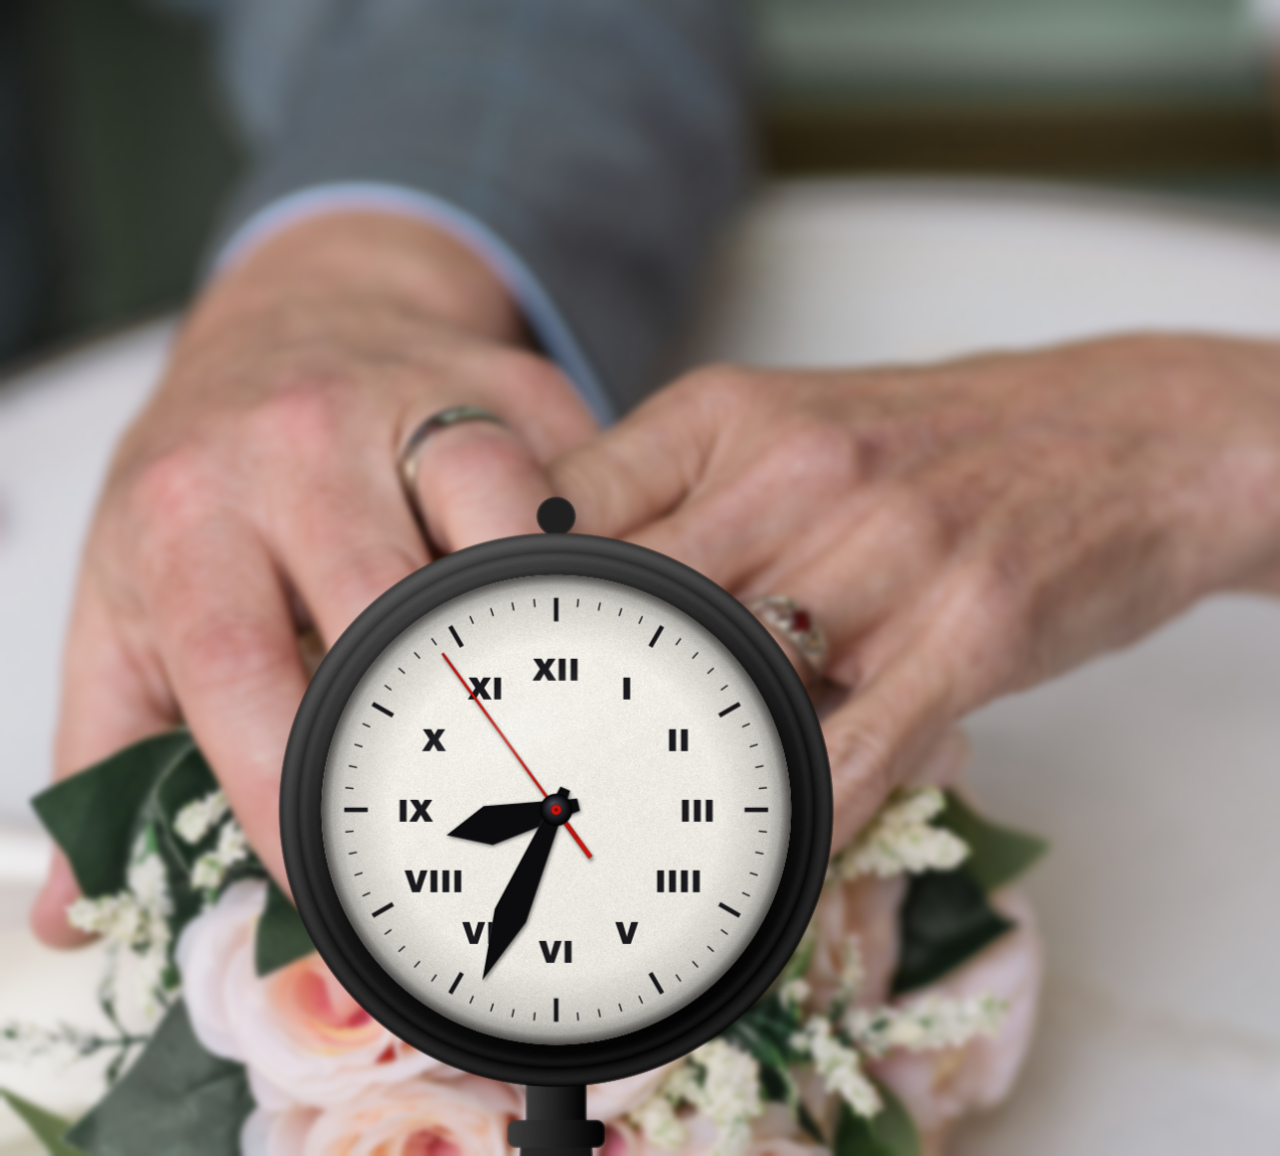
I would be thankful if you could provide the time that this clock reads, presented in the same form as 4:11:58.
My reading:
8:33:54
